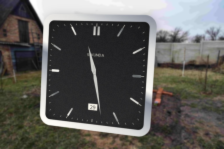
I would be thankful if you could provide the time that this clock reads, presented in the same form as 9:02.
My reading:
11:28
